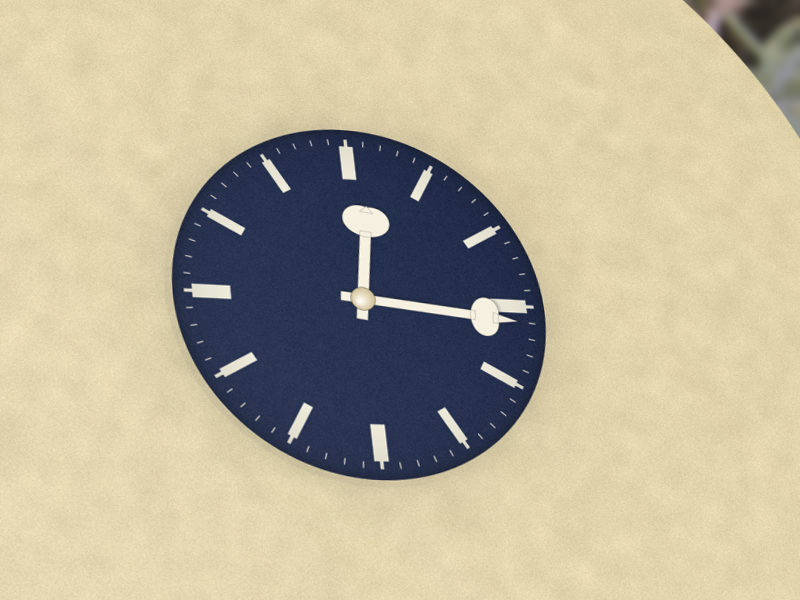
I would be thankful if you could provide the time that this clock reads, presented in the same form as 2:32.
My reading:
12:16
